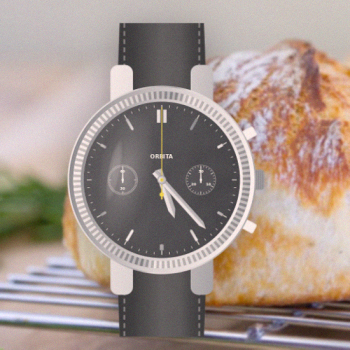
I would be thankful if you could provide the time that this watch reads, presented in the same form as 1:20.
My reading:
5:23
